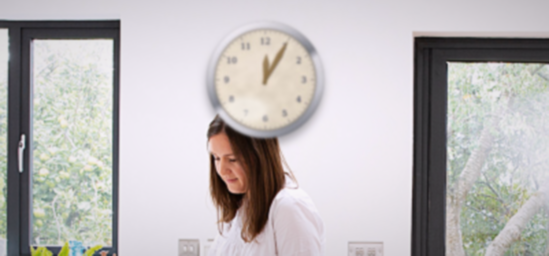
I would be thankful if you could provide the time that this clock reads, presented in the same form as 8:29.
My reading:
12:05
